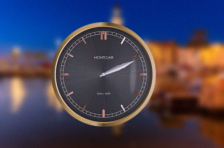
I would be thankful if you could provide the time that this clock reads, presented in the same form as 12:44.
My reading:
2:11
